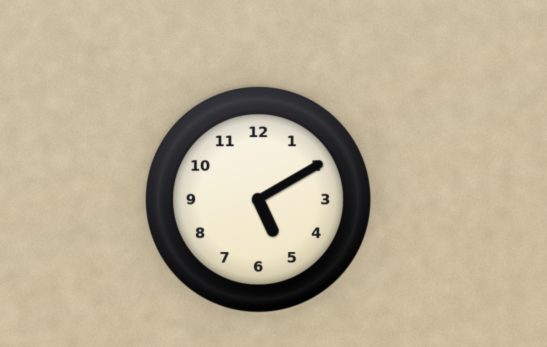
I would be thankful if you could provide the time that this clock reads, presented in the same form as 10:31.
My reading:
5:10
